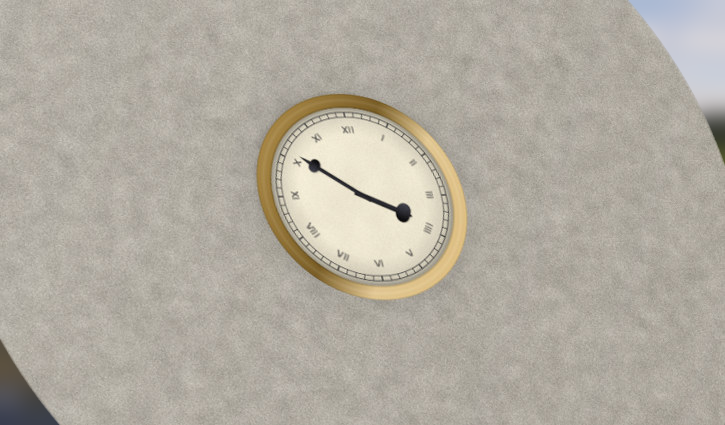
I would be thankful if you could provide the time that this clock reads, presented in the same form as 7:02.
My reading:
3:51
